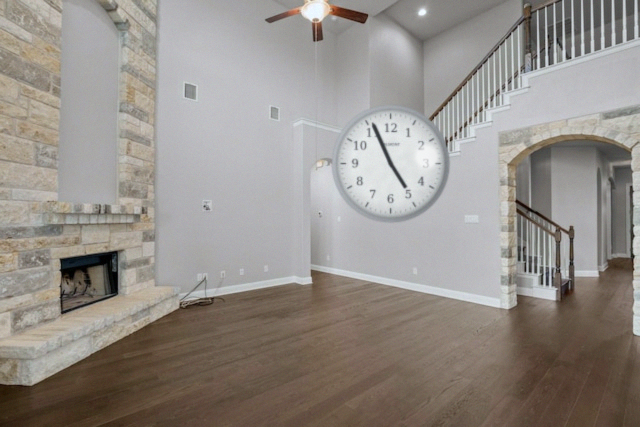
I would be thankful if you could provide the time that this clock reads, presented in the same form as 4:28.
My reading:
4:56
